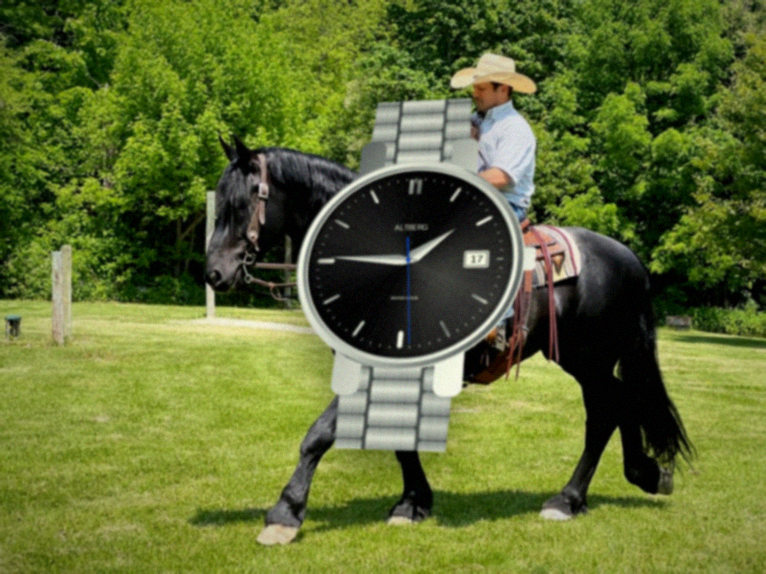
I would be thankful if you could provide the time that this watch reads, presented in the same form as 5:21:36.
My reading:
1:45:29
